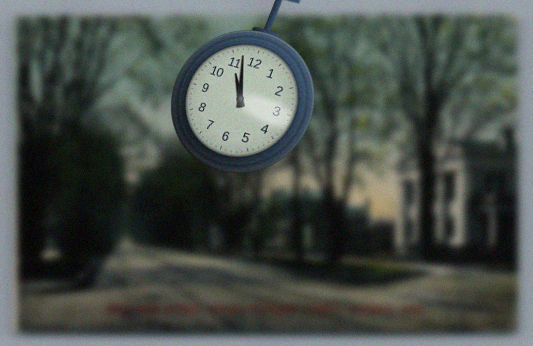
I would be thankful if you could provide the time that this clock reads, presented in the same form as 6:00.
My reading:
10:57
